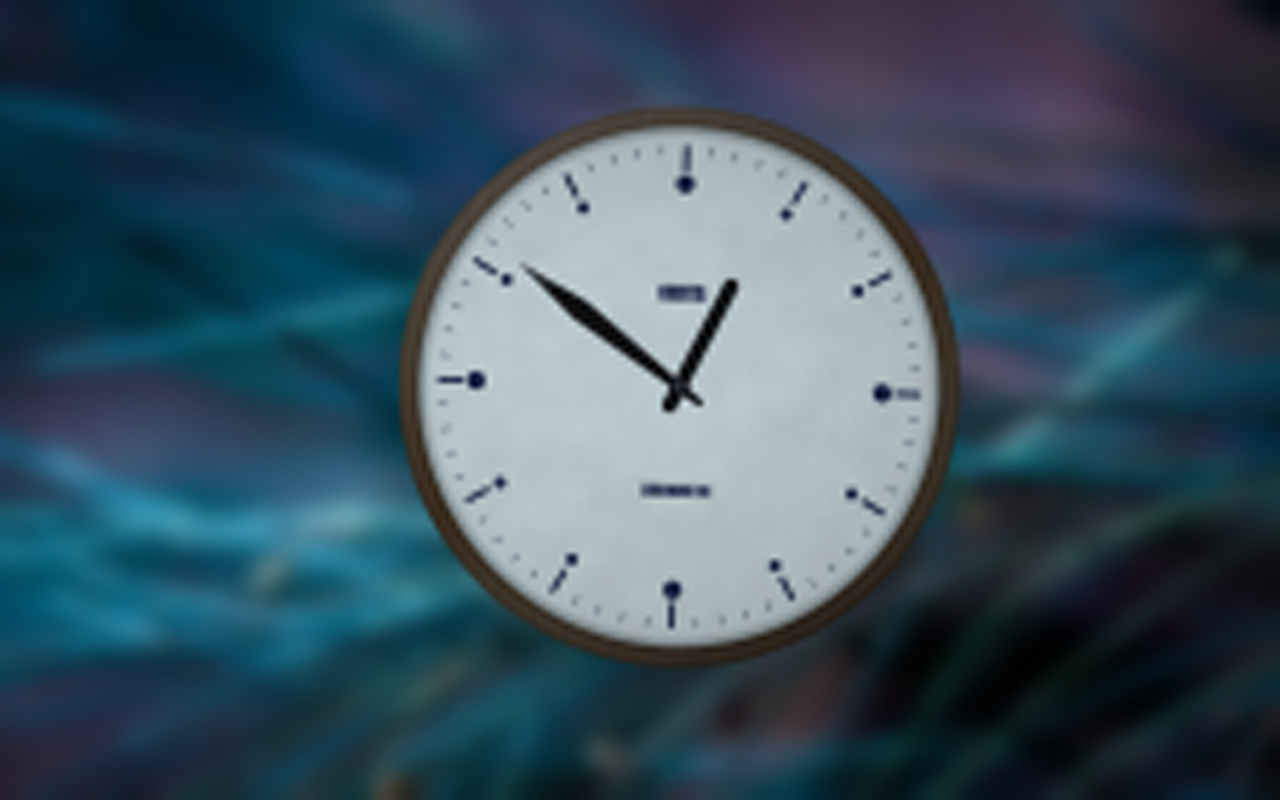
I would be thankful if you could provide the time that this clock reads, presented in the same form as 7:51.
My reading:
12:51
